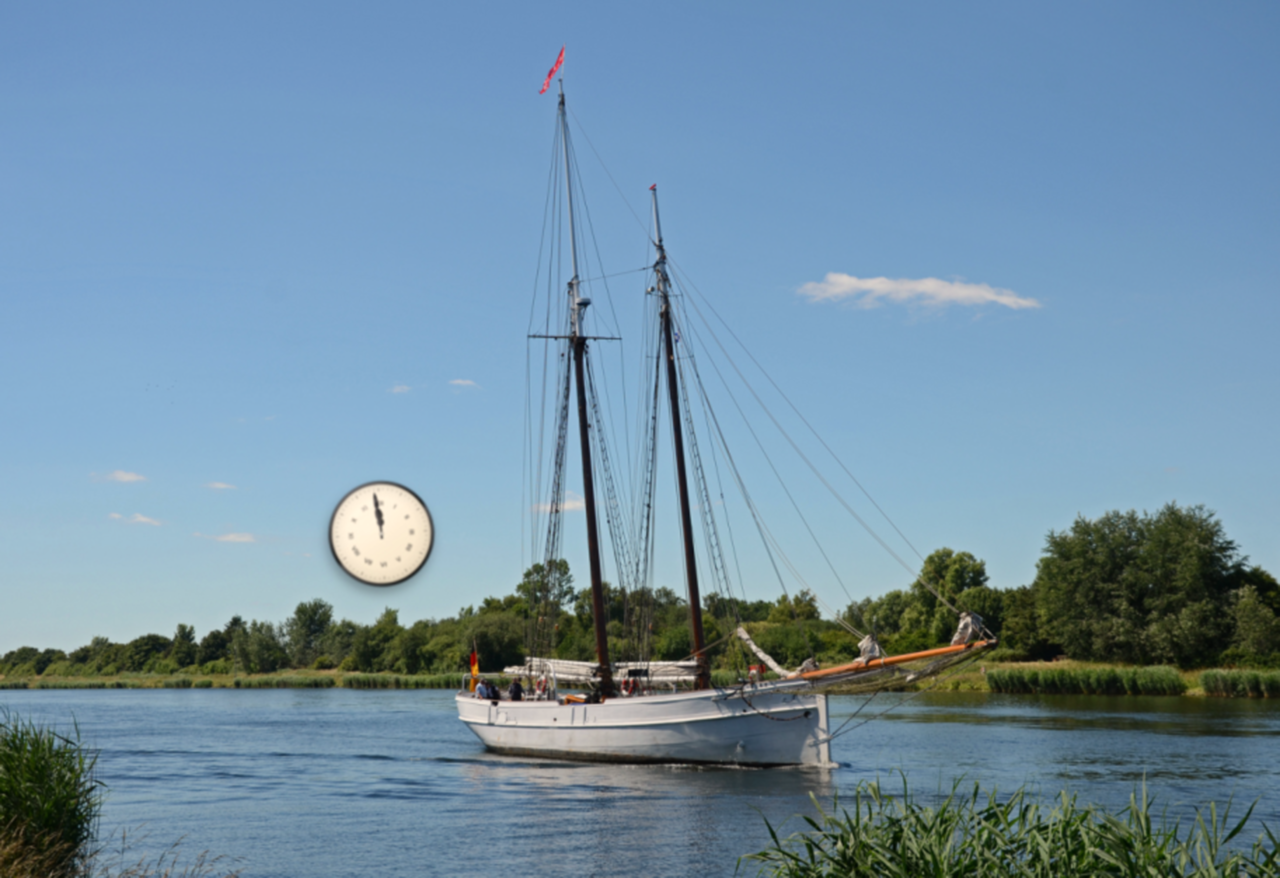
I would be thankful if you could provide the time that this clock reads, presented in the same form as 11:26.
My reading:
11:59
